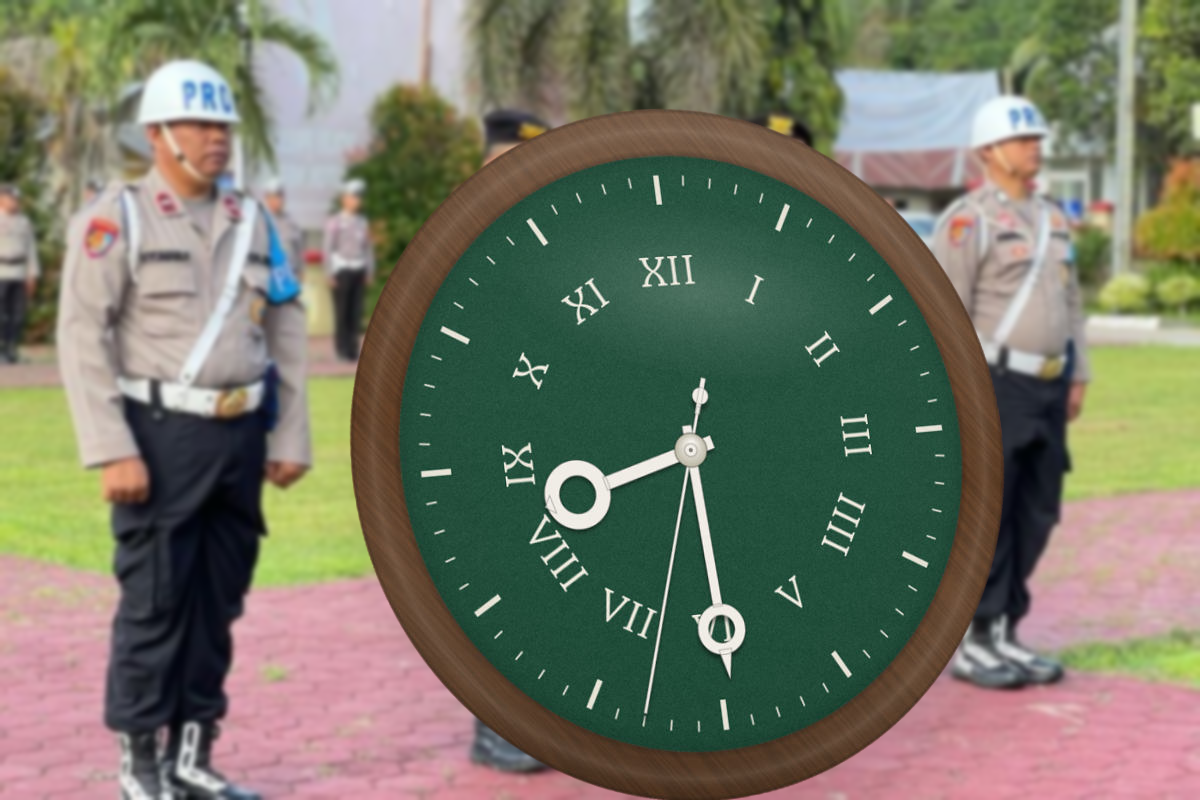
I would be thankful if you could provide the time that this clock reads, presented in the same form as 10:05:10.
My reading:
8:29:33
